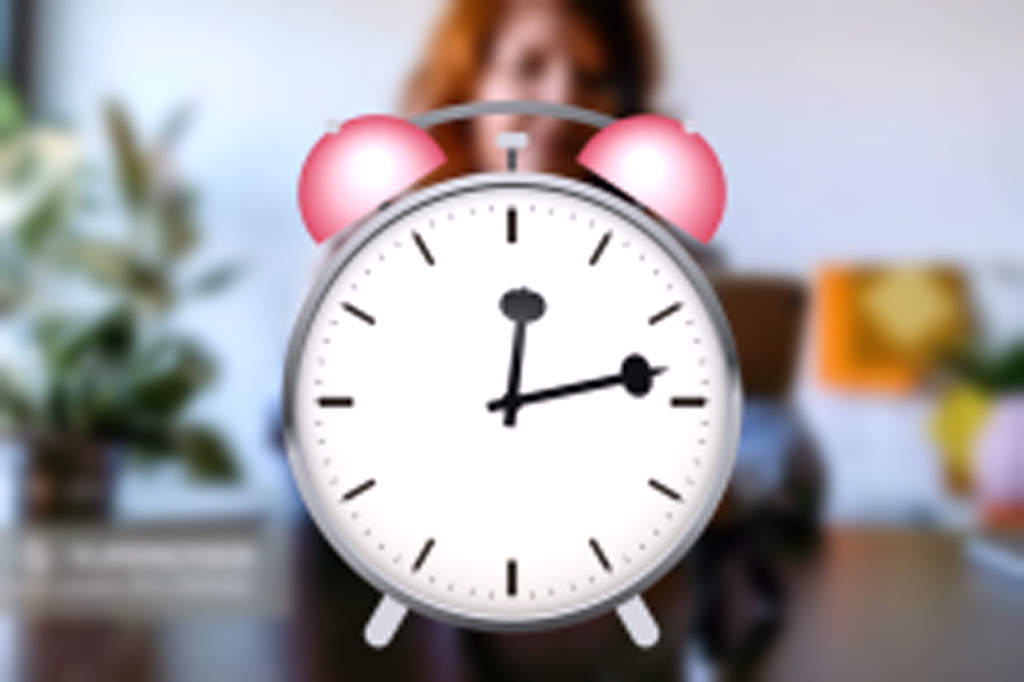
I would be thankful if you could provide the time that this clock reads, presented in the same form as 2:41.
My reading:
12:13
